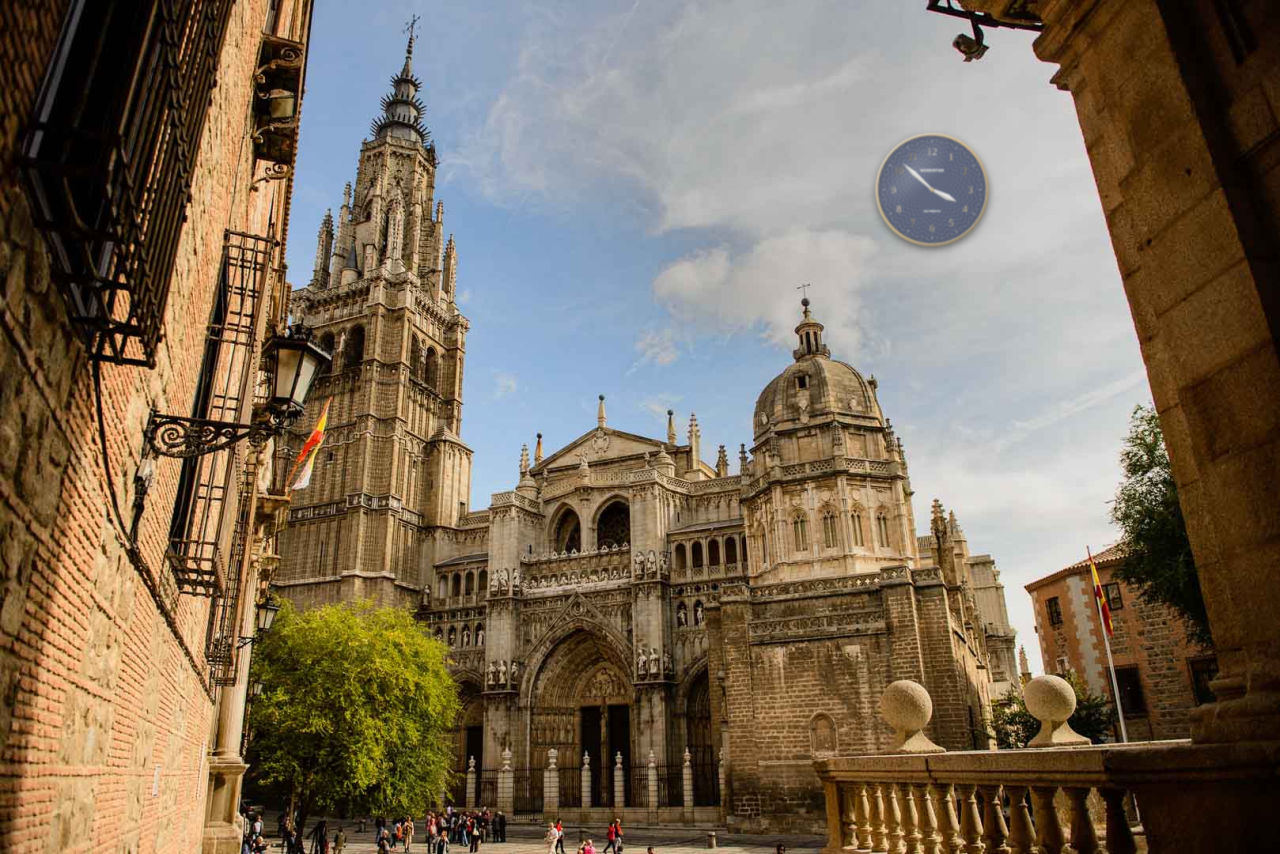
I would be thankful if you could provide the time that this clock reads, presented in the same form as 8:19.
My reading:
3:52
